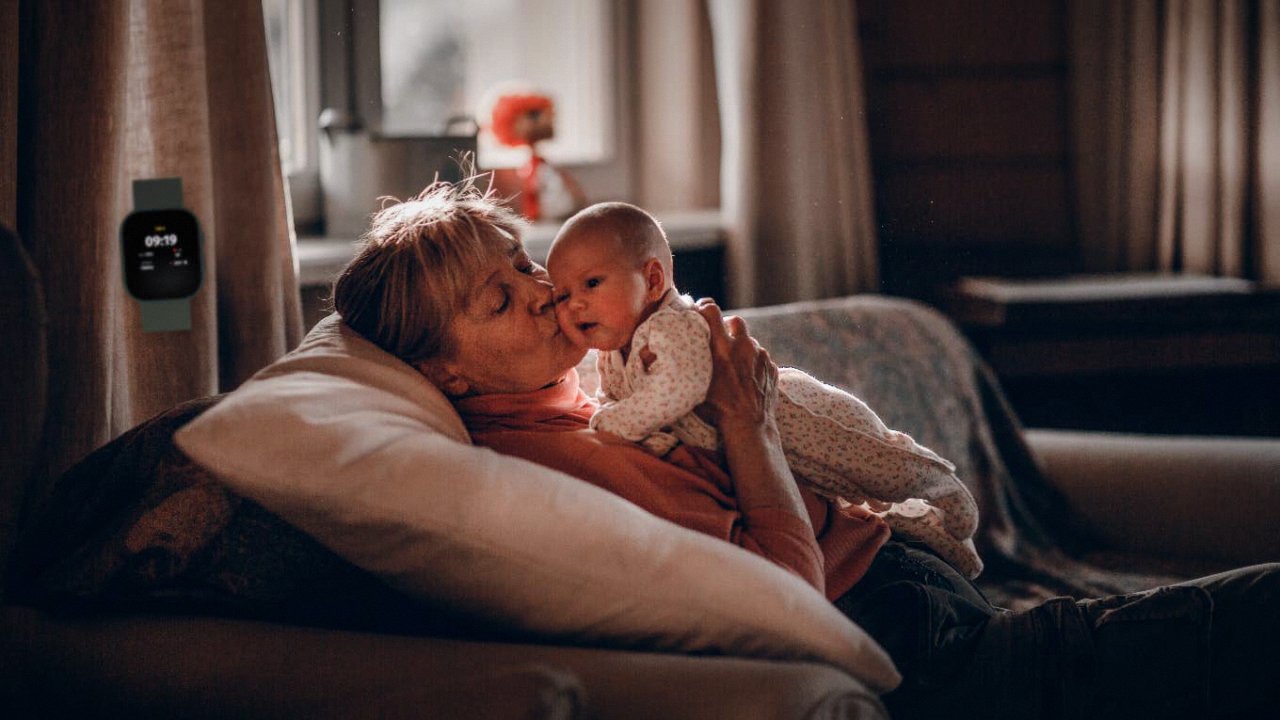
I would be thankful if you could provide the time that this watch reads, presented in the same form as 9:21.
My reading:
9:19
